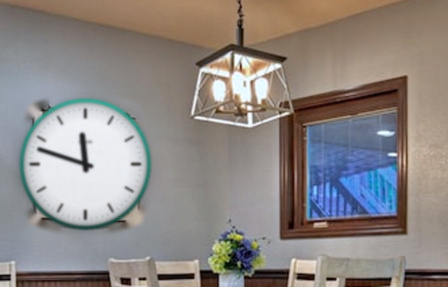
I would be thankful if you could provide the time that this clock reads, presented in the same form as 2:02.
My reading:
11:48
